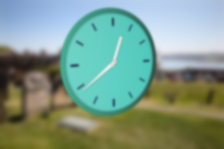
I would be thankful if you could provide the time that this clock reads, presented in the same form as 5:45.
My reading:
12:39
